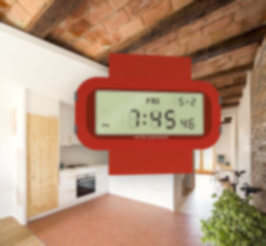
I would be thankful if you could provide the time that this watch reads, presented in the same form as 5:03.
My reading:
7:45
